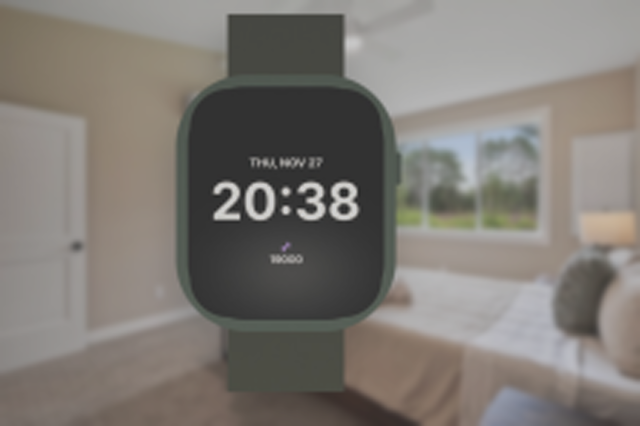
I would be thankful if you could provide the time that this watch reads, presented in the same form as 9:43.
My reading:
20:38
